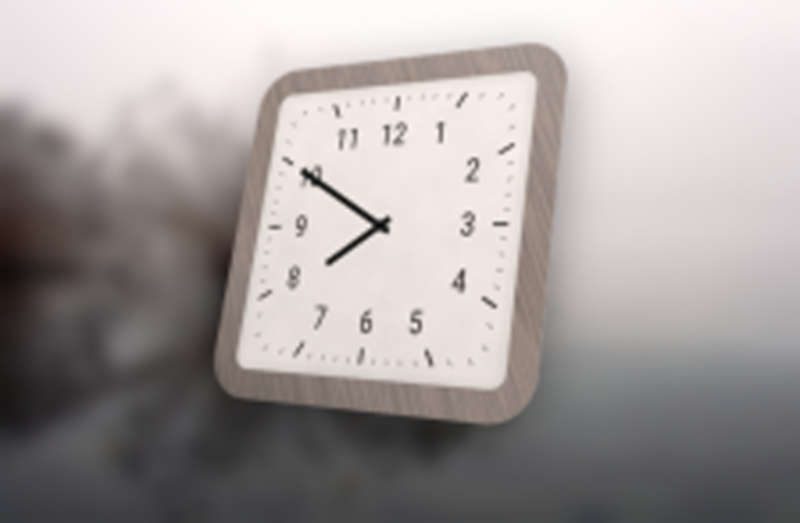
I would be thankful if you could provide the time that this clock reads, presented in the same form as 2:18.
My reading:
7:50
